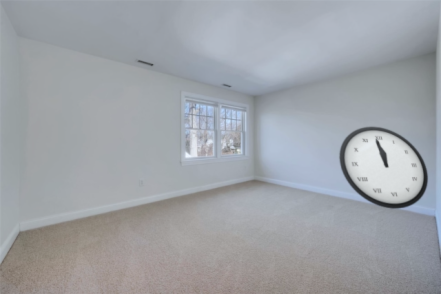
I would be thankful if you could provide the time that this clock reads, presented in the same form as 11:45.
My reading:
11:59
